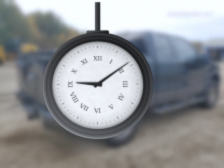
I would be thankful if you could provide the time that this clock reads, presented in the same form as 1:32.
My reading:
9:09
